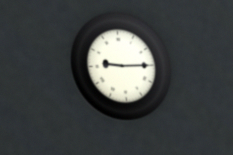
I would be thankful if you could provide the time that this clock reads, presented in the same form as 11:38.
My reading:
9:15
